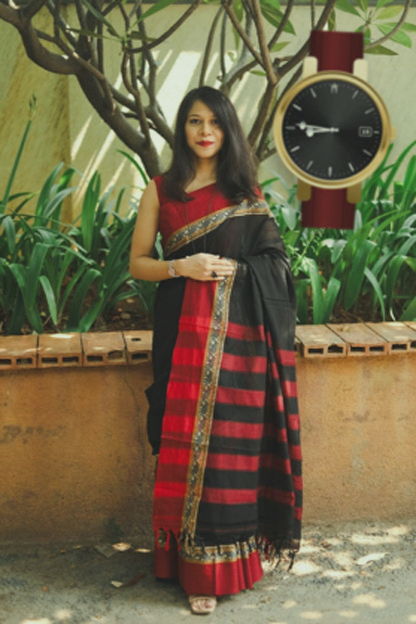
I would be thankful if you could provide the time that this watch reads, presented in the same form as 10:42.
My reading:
8:46
